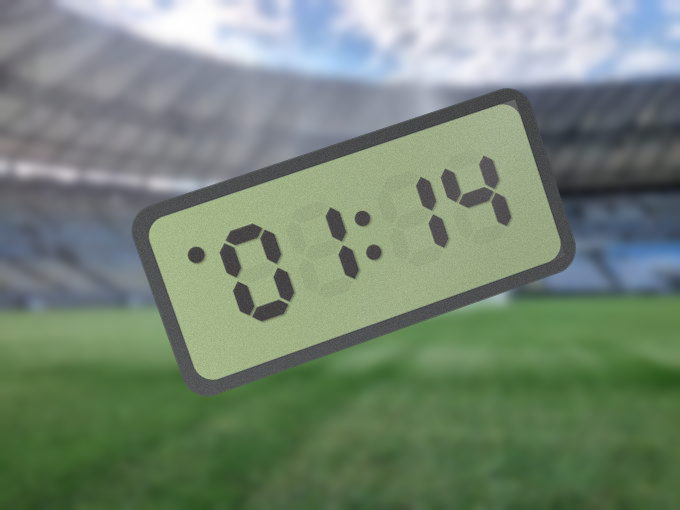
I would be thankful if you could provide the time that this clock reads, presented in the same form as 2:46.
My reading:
1:14
